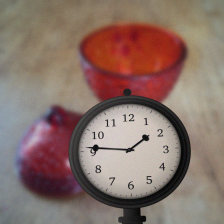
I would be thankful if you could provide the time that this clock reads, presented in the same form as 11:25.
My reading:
1:46
